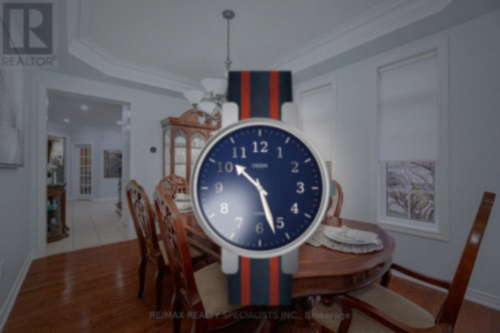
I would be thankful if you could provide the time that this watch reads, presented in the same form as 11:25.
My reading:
10:27
